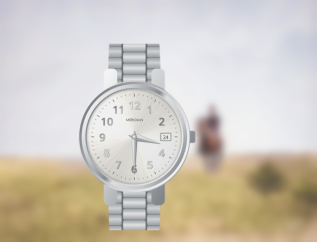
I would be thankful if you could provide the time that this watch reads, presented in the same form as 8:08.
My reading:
3:30
